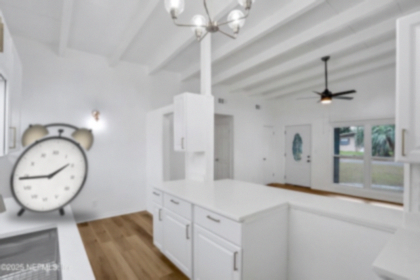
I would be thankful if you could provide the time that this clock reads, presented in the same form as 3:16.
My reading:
1:44
